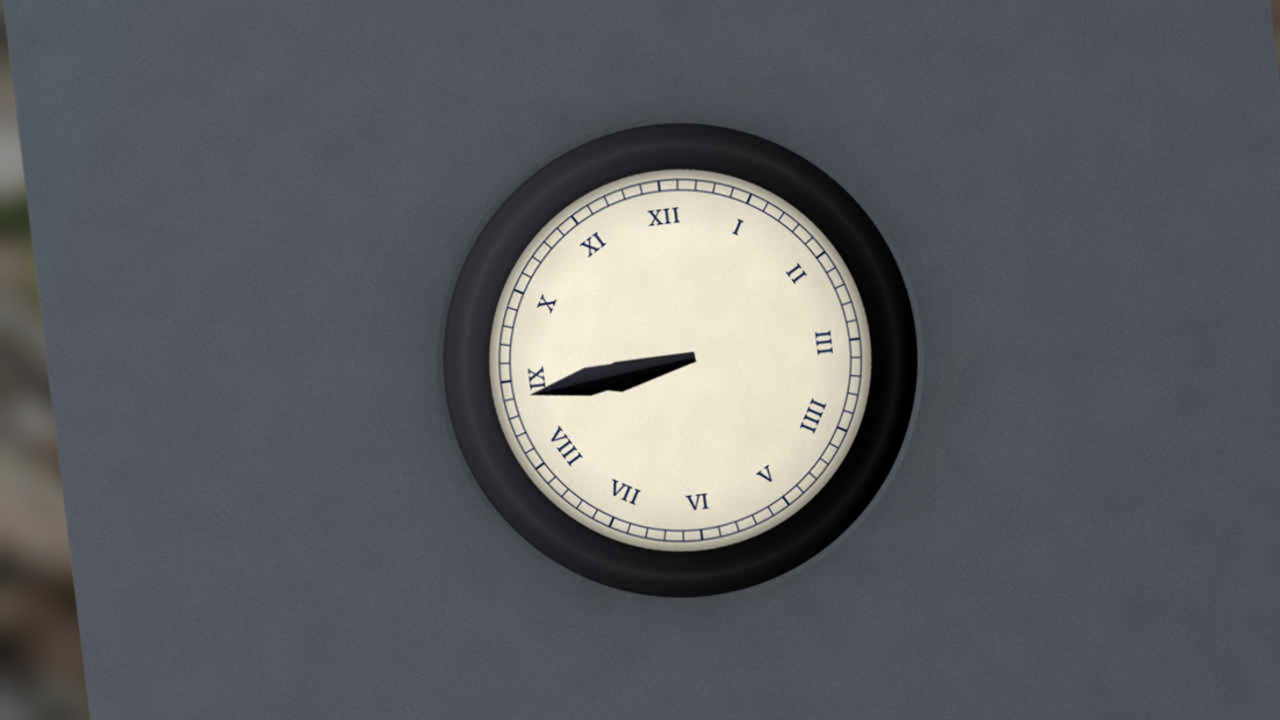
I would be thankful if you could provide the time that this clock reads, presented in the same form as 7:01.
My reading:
8:44
